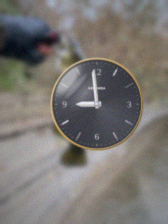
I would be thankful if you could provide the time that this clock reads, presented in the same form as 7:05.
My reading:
8:59
